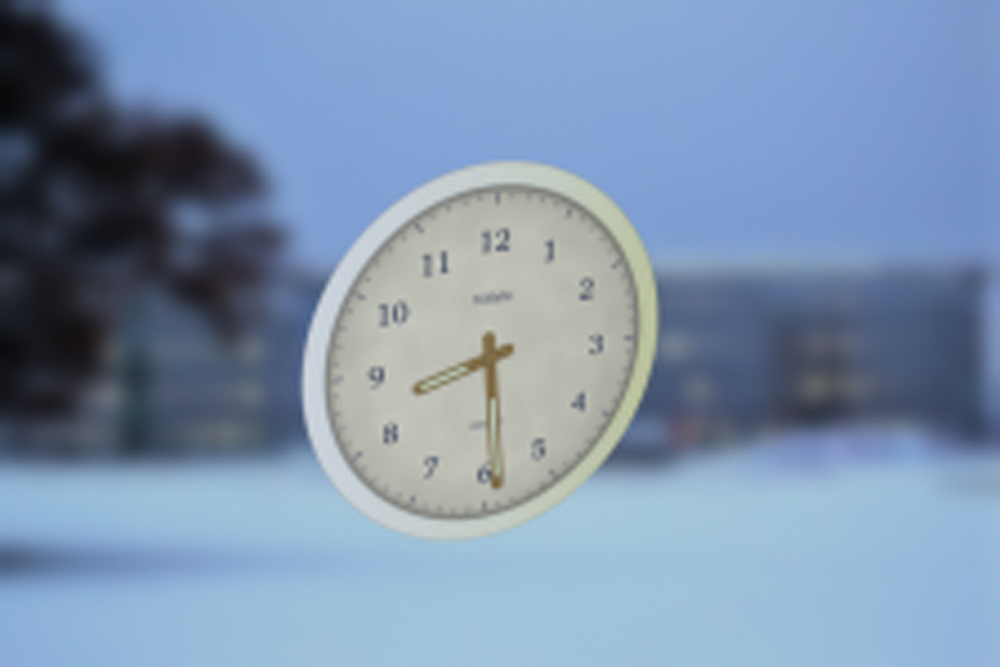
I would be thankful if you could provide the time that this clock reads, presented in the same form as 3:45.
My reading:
8:29
